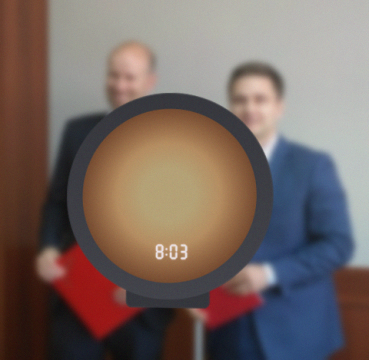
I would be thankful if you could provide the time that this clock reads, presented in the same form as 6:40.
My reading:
8:03
